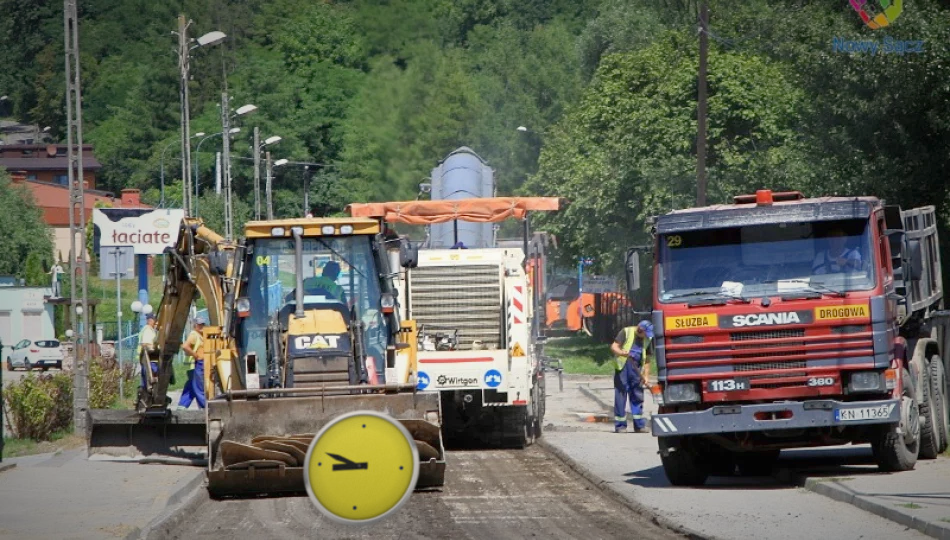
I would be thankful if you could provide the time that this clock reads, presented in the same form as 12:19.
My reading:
8:48
